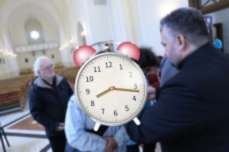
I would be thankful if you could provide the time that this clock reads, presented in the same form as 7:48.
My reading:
8:17
